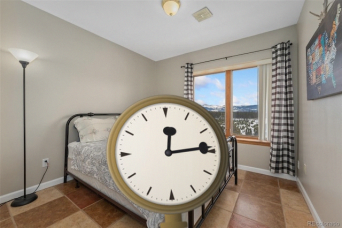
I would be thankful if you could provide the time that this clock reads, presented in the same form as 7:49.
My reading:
12:14
